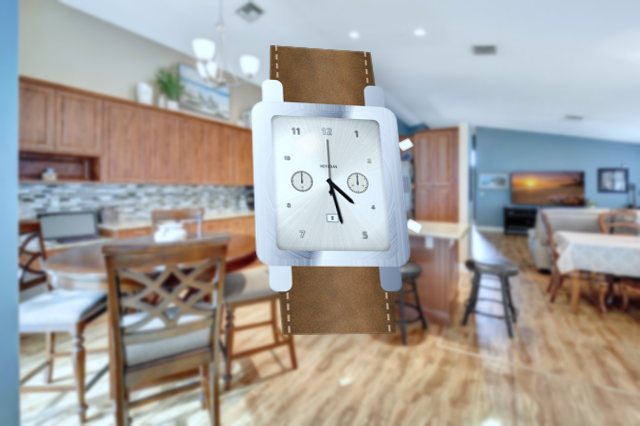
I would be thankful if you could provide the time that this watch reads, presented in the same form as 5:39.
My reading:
4:28
